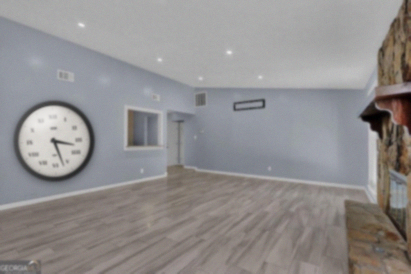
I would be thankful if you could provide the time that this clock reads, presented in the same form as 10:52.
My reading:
3:27
